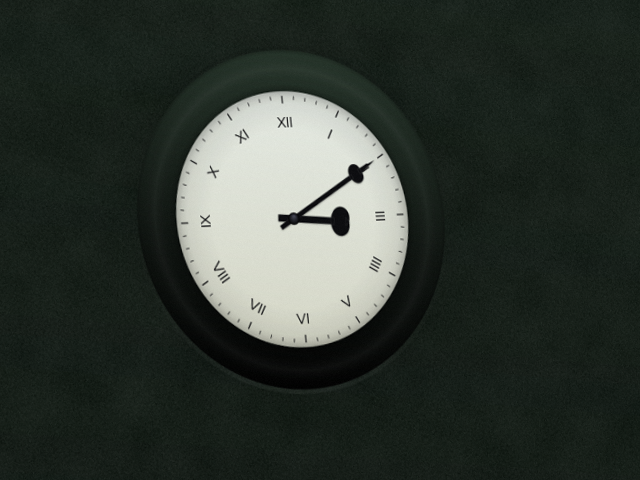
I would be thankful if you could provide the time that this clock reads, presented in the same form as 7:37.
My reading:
3:10
